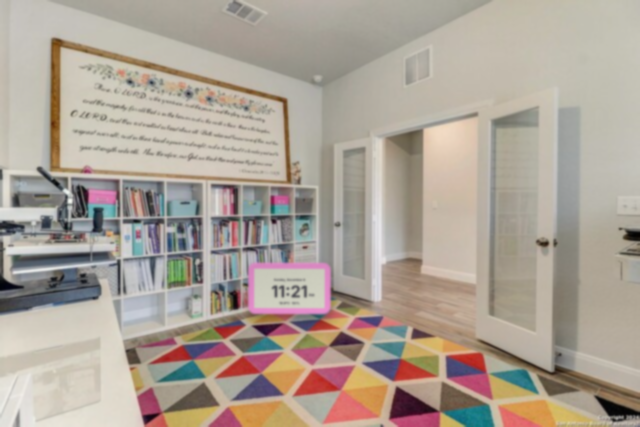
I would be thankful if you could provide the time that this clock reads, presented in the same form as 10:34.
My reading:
11:21
